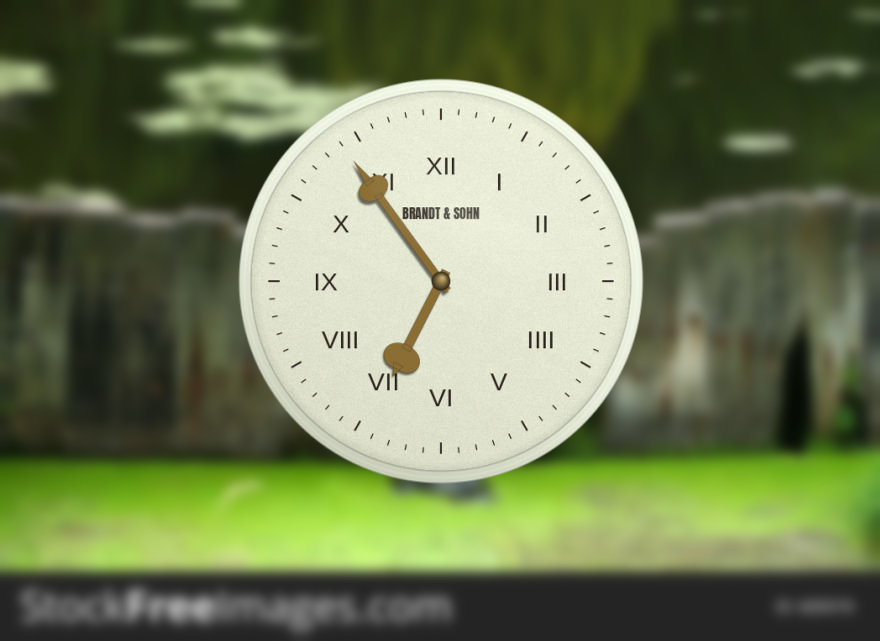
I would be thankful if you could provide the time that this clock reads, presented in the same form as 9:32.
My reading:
6:54
